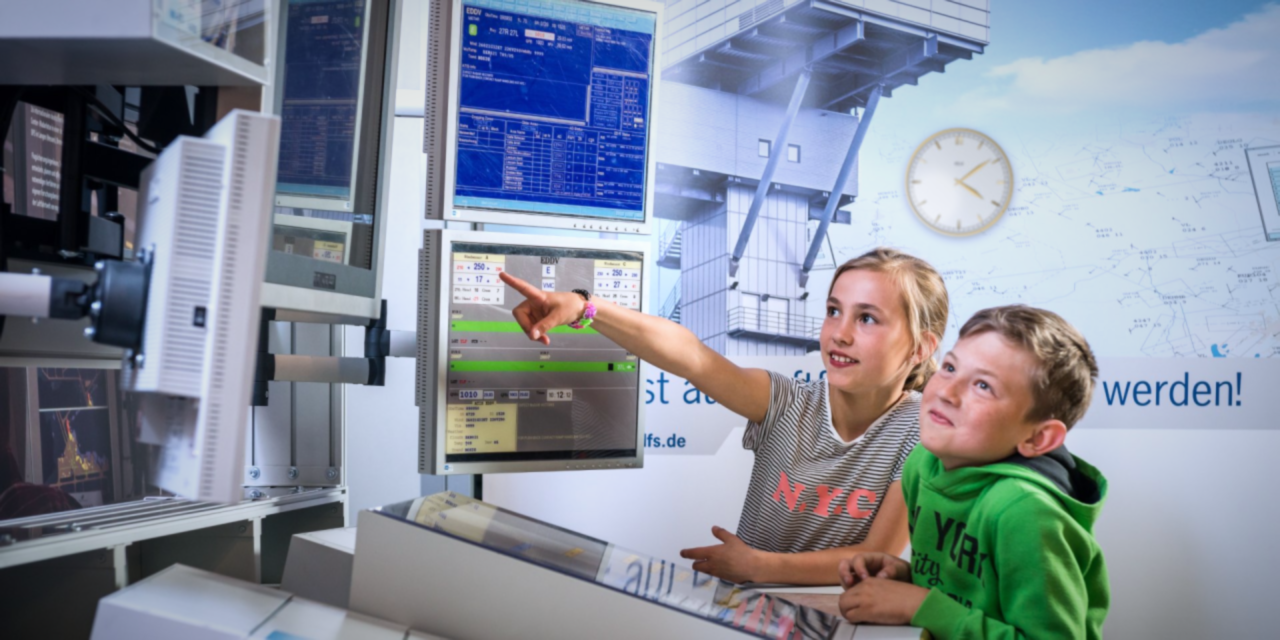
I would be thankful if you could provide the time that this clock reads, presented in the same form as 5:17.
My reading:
4:09
